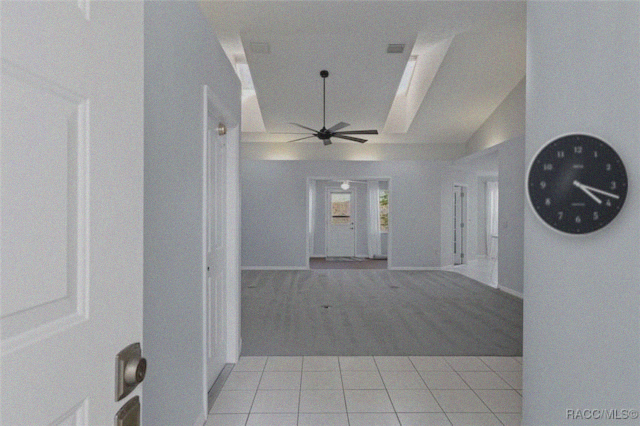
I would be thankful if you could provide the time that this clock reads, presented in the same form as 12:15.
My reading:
4:18
